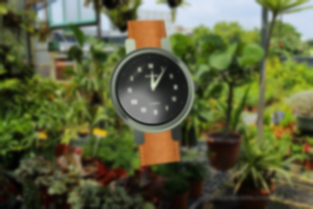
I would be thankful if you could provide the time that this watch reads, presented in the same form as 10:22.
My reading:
12:06
